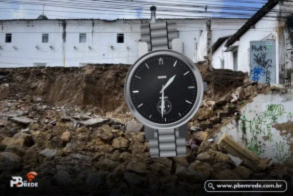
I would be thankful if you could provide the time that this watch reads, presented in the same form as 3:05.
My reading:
1:31
